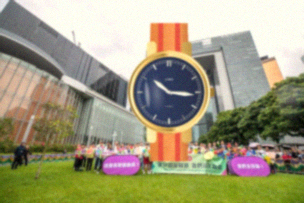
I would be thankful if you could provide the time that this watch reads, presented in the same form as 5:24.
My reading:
10:16
